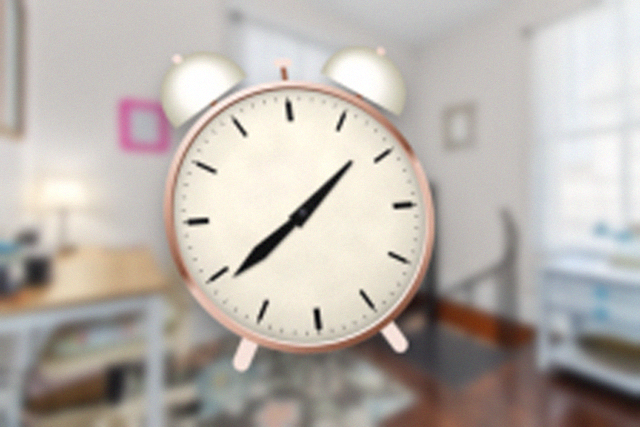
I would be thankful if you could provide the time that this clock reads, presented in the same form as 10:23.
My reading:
1:39
